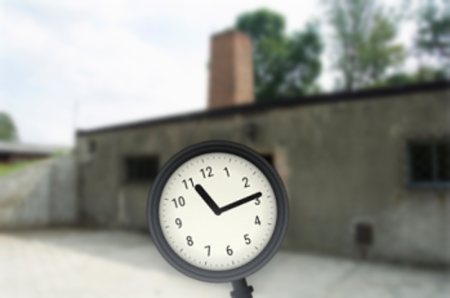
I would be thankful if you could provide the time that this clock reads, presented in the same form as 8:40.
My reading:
11:14
